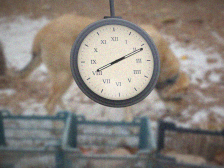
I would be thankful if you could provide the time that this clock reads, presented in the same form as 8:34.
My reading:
8:11
